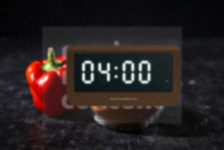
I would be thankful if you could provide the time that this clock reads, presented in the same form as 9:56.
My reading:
4:00
